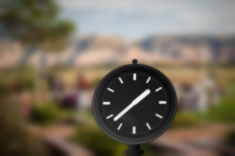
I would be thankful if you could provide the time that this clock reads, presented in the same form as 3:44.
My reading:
1:38
